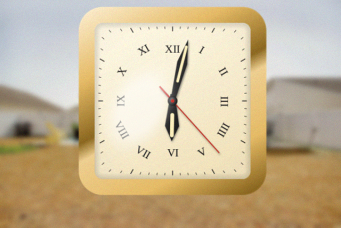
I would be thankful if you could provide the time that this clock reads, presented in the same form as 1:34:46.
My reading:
6:02:23
